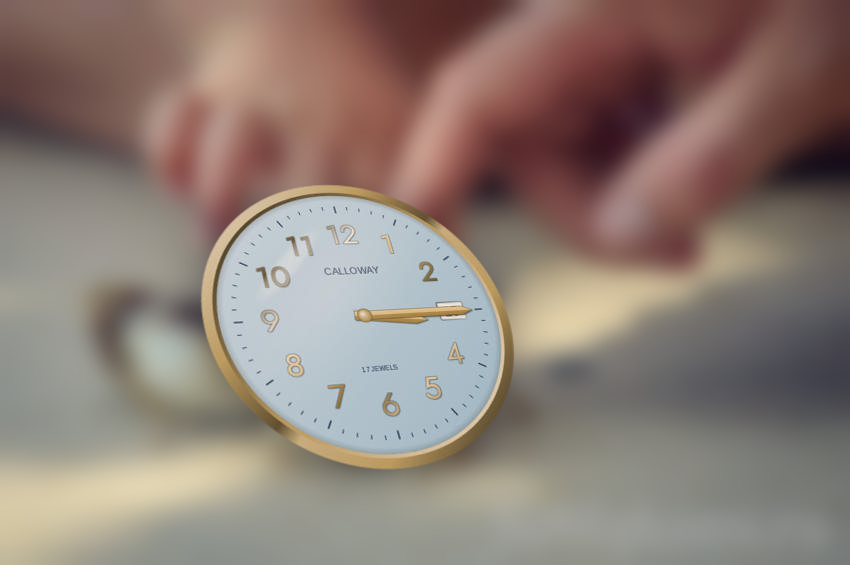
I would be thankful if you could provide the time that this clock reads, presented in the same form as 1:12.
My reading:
3:15
